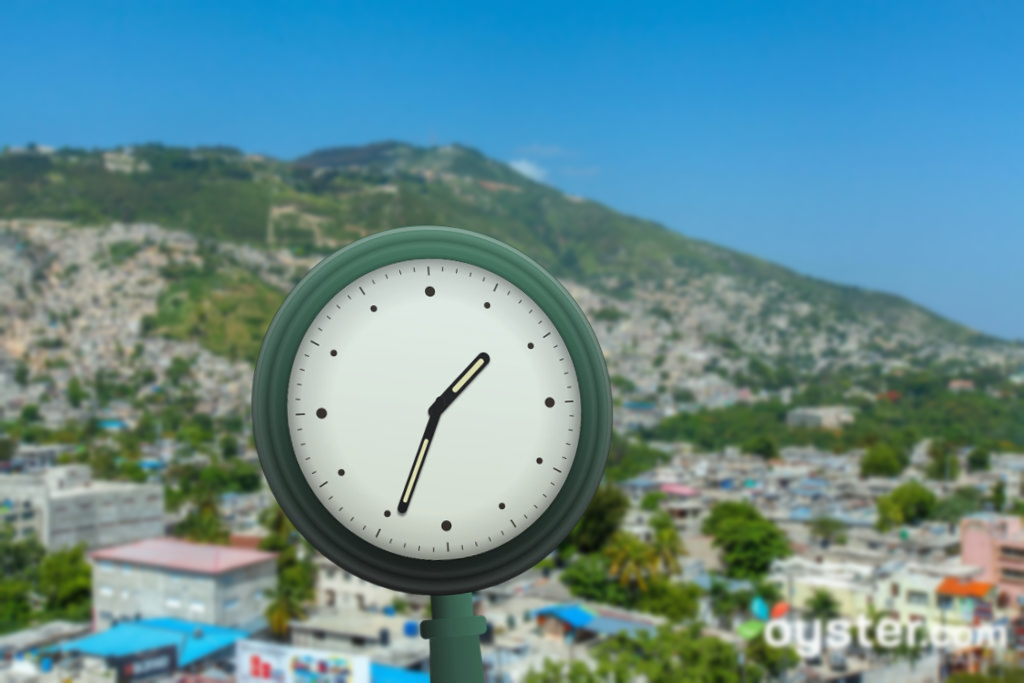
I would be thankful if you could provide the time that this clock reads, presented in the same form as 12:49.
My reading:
1:34
